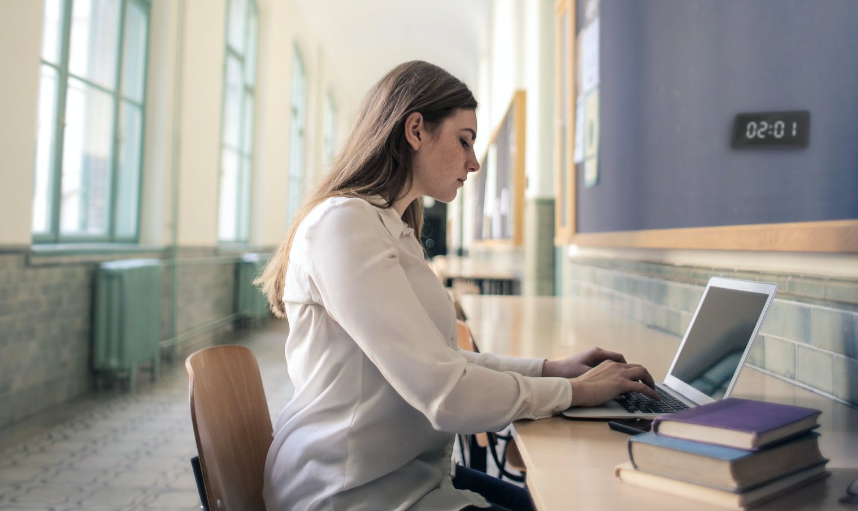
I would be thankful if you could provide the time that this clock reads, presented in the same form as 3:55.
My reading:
2:01
